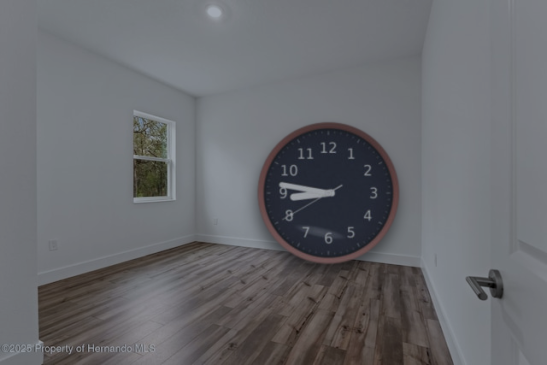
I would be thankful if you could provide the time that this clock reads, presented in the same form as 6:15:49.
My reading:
8:46:40
